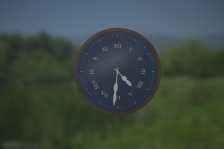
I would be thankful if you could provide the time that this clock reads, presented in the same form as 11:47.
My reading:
4:31
